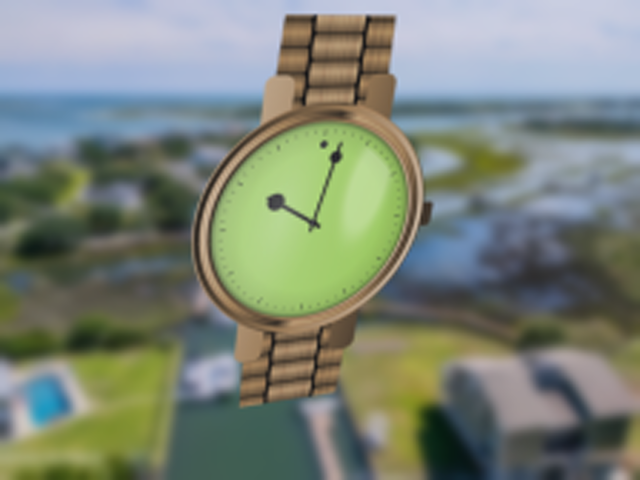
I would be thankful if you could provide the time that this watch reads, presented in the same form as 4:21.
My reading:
10:02
